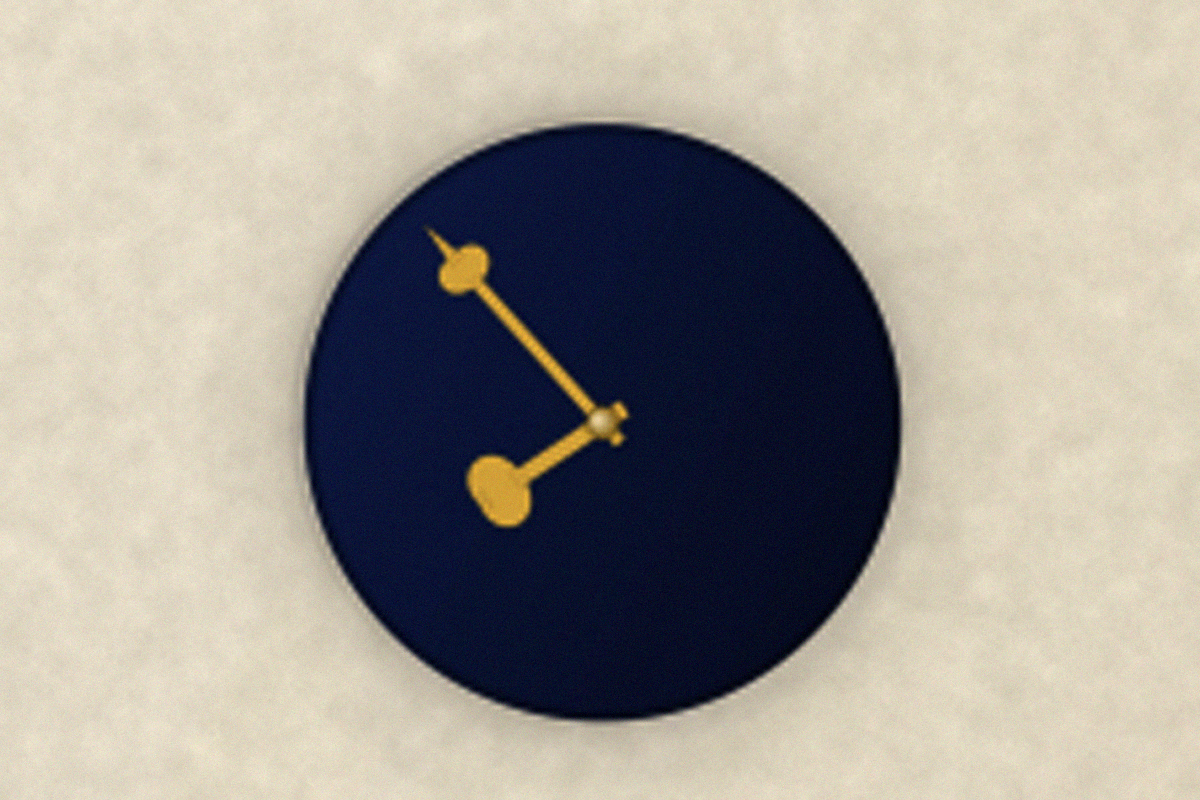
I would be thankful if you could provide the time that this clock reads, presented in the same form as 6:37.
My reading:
7:53
